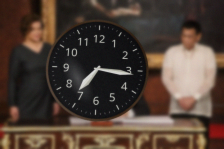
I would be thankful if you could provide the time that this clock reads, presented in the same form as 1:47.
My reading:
7:16
